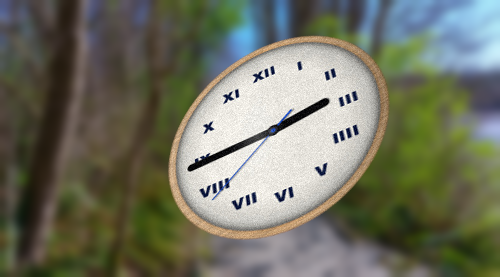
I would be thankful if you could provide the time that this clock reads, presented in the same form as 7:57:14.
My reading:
2:44:39
